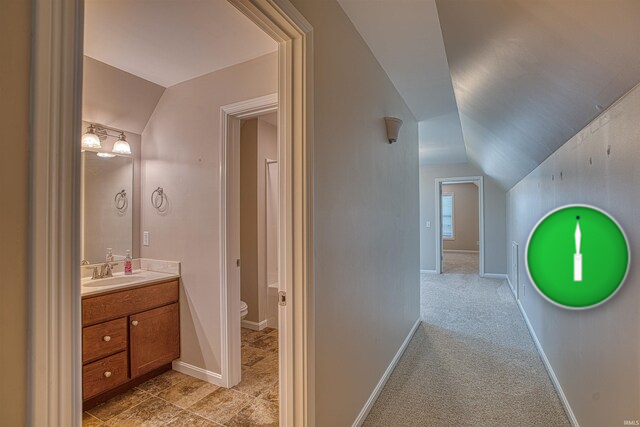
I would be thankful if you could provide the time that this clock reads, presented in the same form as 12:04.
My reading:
6:00
